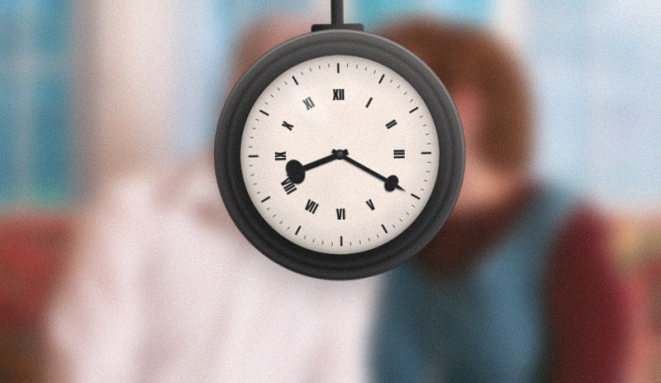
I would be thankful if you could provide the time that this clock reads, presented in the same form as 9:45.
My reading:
8:20
